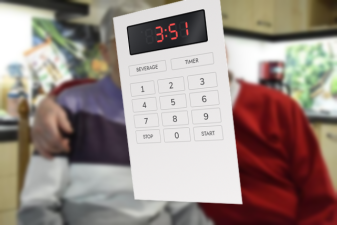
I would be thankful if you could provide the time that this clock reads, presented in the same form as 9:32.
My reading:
3:51
